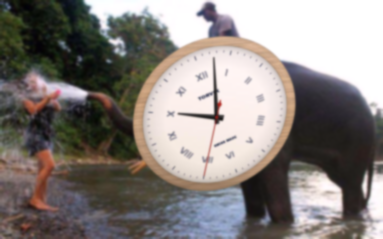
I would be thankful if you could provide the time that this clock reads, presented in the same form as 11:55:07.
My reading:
10:02:35
